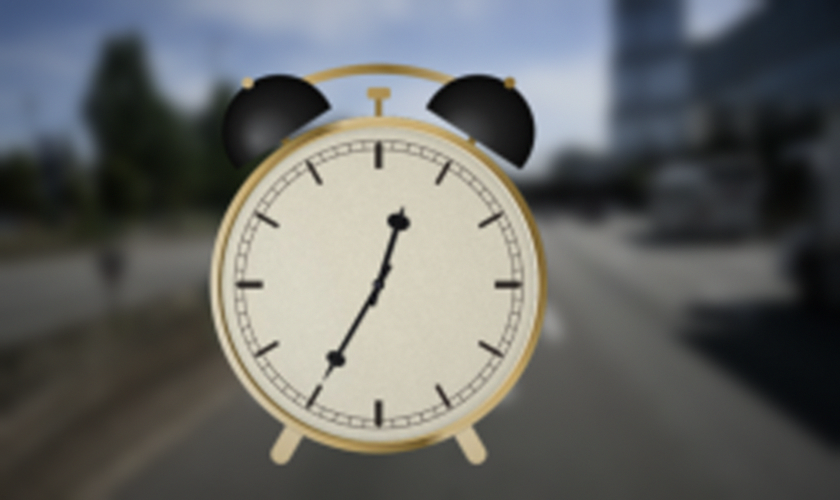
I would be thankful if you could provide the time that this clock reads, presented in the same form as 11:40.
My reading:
12:35
